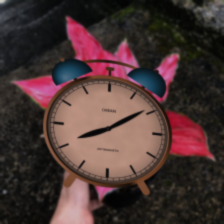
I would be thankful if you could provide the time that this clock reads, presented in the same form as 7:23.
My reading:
8:09
